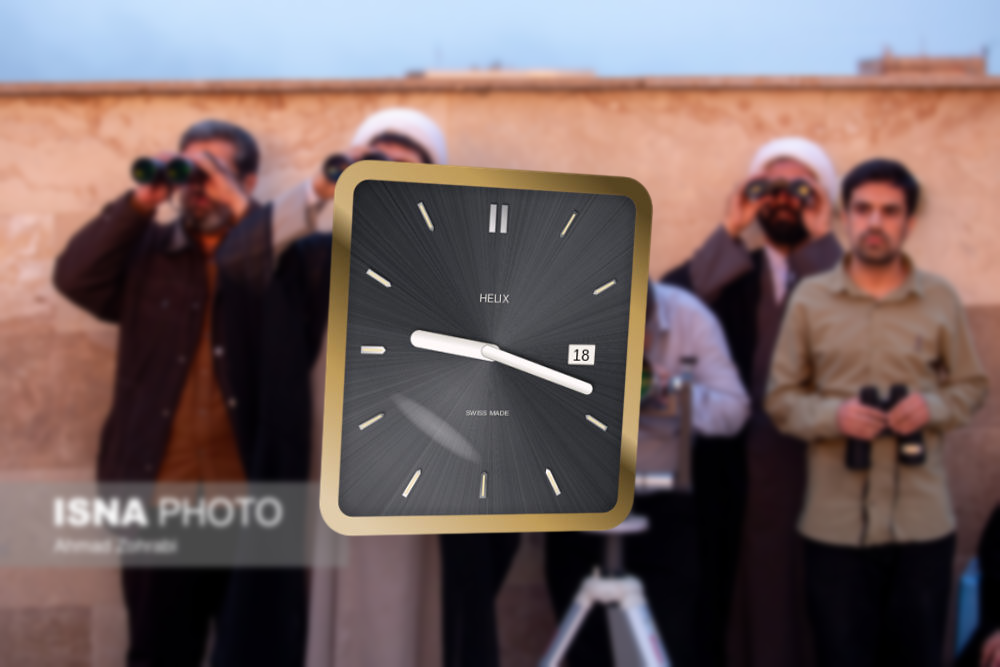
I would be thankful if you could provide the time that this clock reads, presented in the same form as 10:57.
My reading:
9:18
